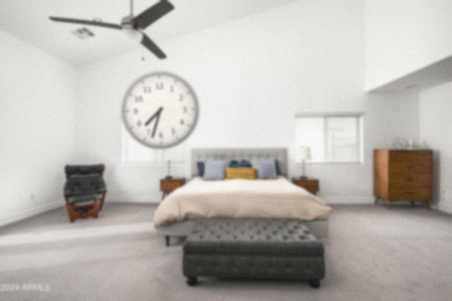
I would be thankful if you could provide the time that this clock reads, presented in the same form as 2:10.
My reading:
7:33
